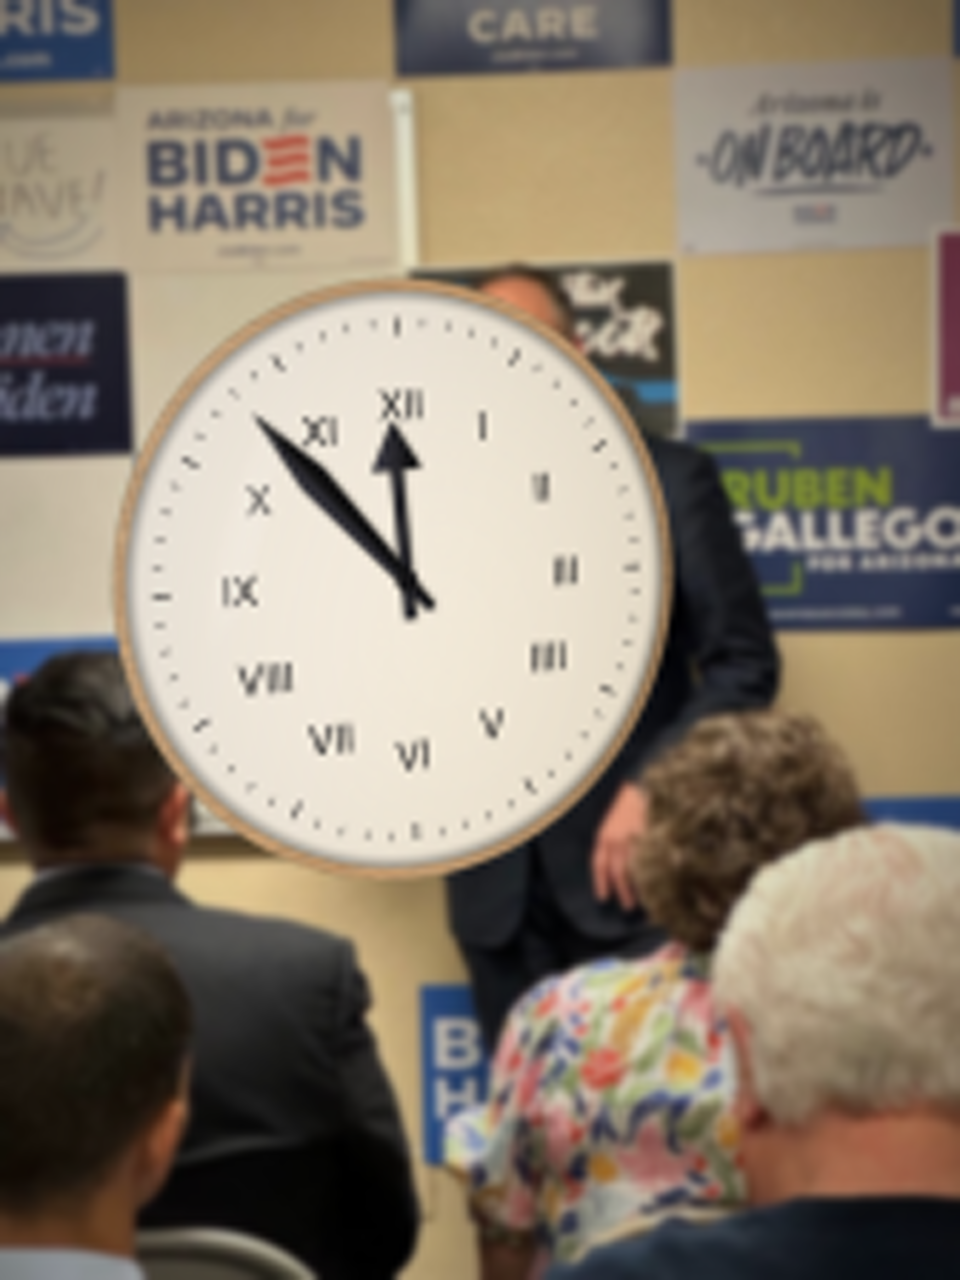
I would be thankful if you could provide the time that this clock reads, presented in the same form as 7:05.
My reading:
11:53
